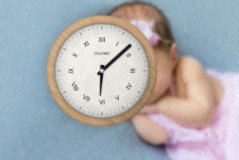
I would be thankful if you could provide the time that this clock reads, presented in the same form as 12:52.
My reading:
6:08
